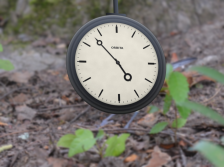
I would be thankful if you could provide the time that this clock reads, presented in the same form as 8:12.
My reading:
4:53
